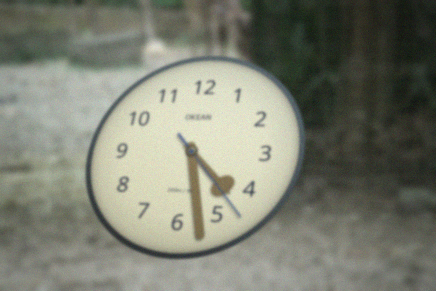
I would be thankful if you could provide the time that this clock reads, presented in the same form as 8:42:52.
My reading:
4:27:23
